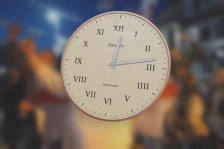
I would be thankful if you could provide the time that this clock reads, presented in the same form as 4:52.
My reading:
12:13
